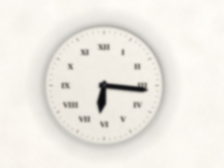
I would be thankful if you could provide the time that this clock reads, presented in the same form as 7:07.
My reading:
6:16
